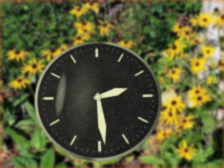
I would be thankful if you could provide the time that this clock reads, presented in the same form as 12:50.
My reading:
2:29
